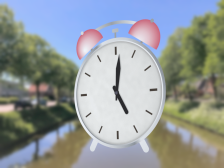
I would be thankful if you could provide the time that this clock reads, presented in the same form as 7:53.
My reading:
5:01
